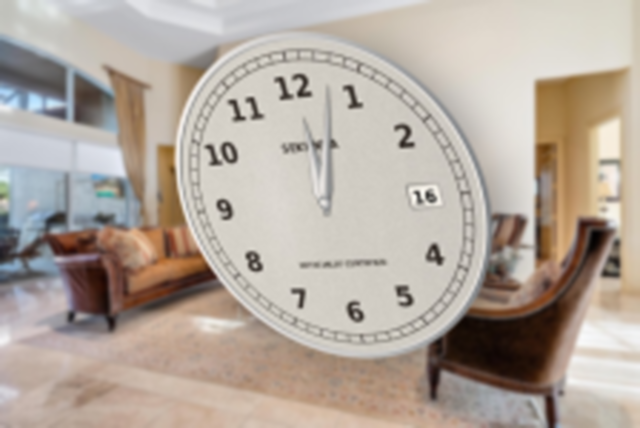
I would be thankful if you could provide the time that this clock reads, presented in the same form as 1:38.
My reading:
12:03
